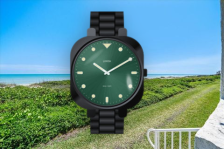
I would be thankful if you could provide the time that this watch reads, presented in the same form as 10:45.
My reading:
10:10
